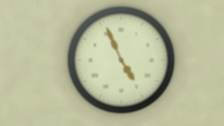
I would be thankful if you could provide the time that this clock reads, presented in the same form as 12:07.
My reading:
4:56
